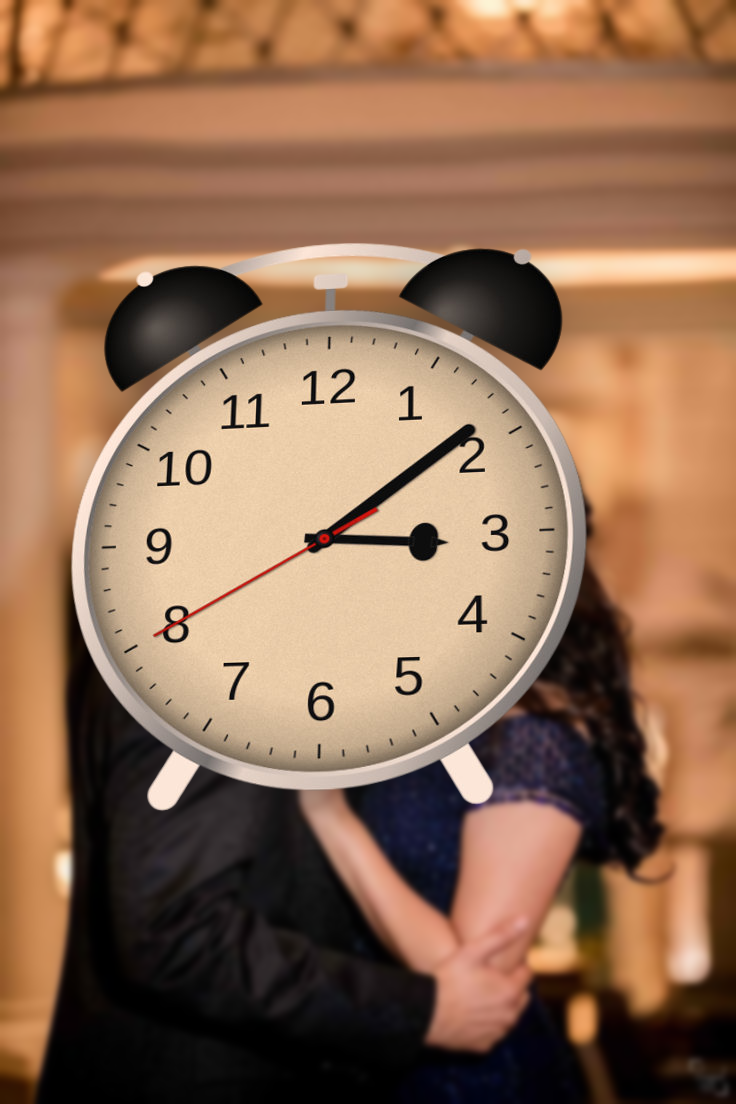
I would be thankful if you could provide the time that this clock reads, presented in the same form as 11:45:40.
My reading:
3:08:40
